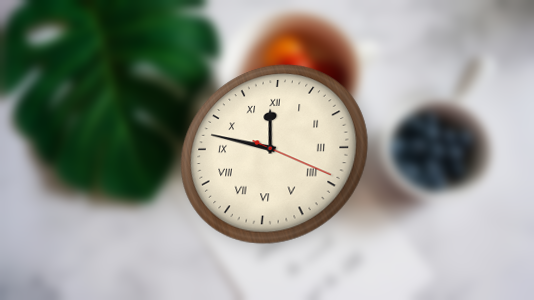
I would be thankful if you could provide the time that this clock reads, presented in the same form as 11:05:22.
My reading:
11:47:19
